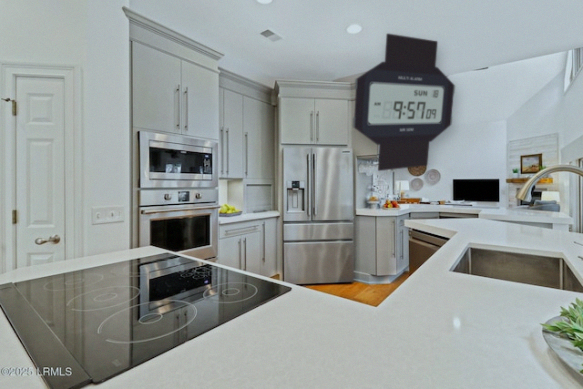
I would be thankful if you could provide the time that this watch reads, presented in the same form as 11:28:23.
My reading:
9:57:09
